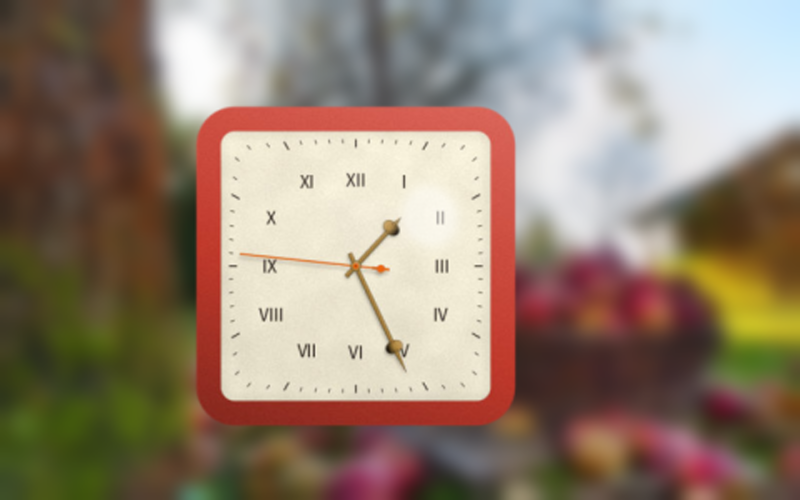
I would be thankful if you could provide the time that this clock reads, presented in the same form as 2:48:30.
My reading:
1:25:46
